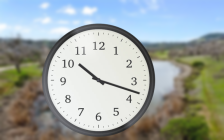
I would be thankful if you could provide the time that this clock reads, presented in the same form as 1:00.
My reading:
10:18
